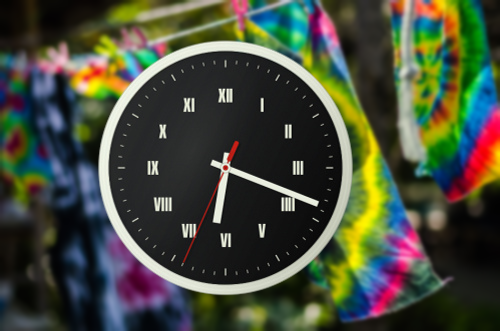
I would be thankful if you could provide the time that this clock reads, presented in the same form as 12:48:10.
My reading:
6:18:34
